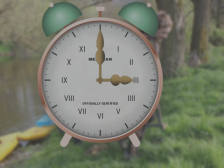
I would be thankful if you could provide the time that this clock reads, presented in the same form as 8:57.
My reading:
3:00
